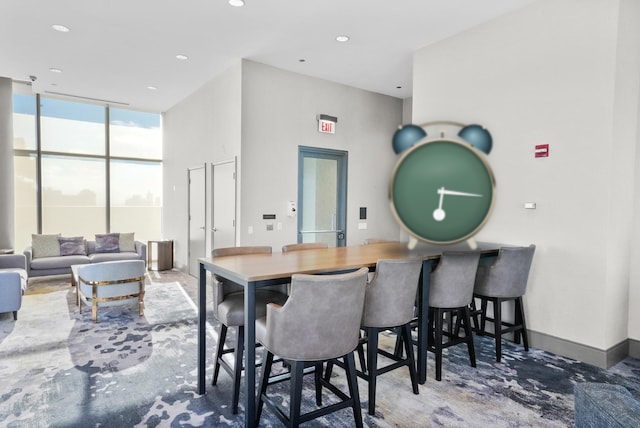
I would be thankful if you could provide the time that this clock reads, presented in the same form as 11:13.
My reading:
6:16
